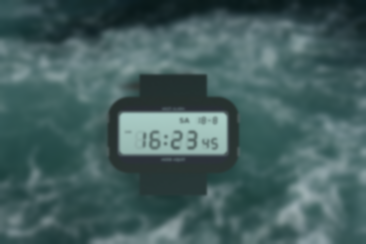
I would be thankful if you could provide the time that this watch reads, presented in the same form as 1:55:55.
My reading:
16:23:45
